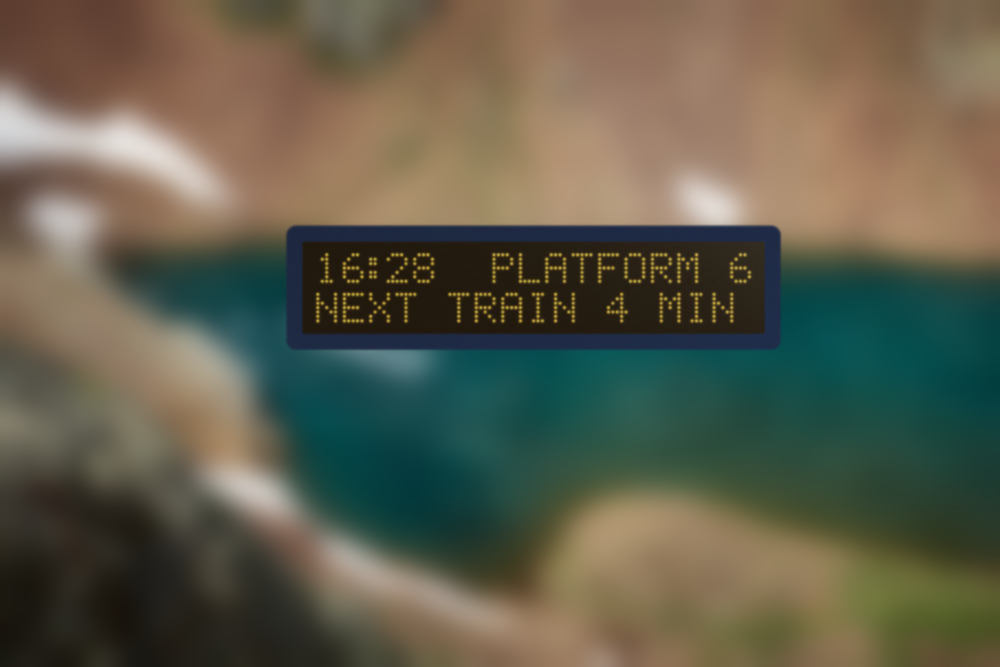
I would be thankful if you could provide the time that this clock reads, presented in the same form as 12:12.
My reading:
16:28
